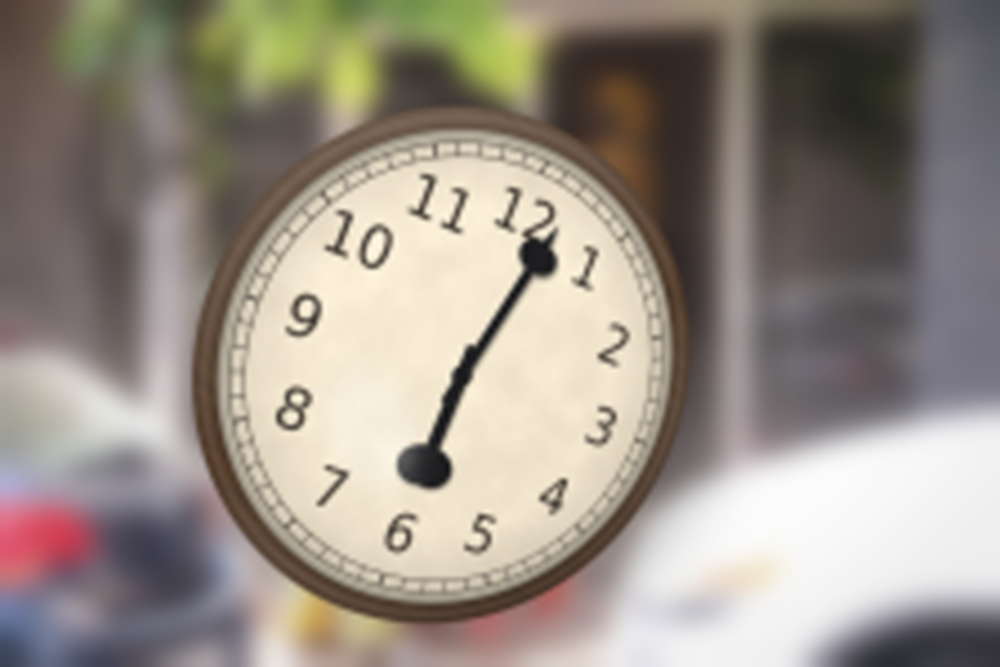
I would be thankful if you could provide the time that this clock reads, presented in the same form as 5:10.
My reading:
6:02
